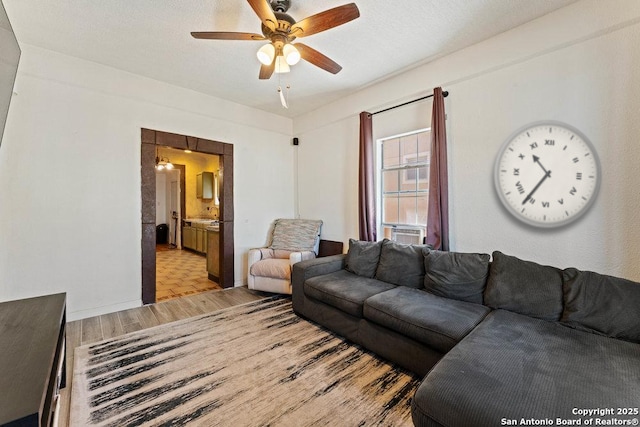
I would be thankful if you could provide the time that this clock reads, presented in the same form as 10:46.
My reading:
10:36
